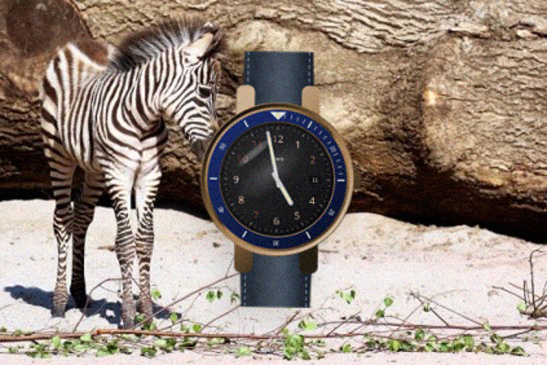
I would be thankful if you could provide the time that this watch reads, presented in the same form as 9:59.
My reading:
4:58
